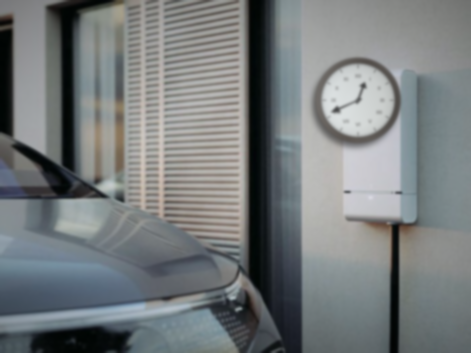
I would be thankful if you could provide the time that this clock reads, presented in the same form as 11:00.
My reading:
12:41
